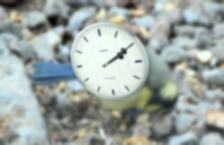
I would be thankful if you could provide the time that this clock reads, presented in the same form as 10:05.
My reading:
2:10
